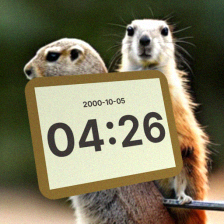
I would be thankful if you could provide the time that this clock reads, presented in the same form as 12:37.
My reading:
4:26
